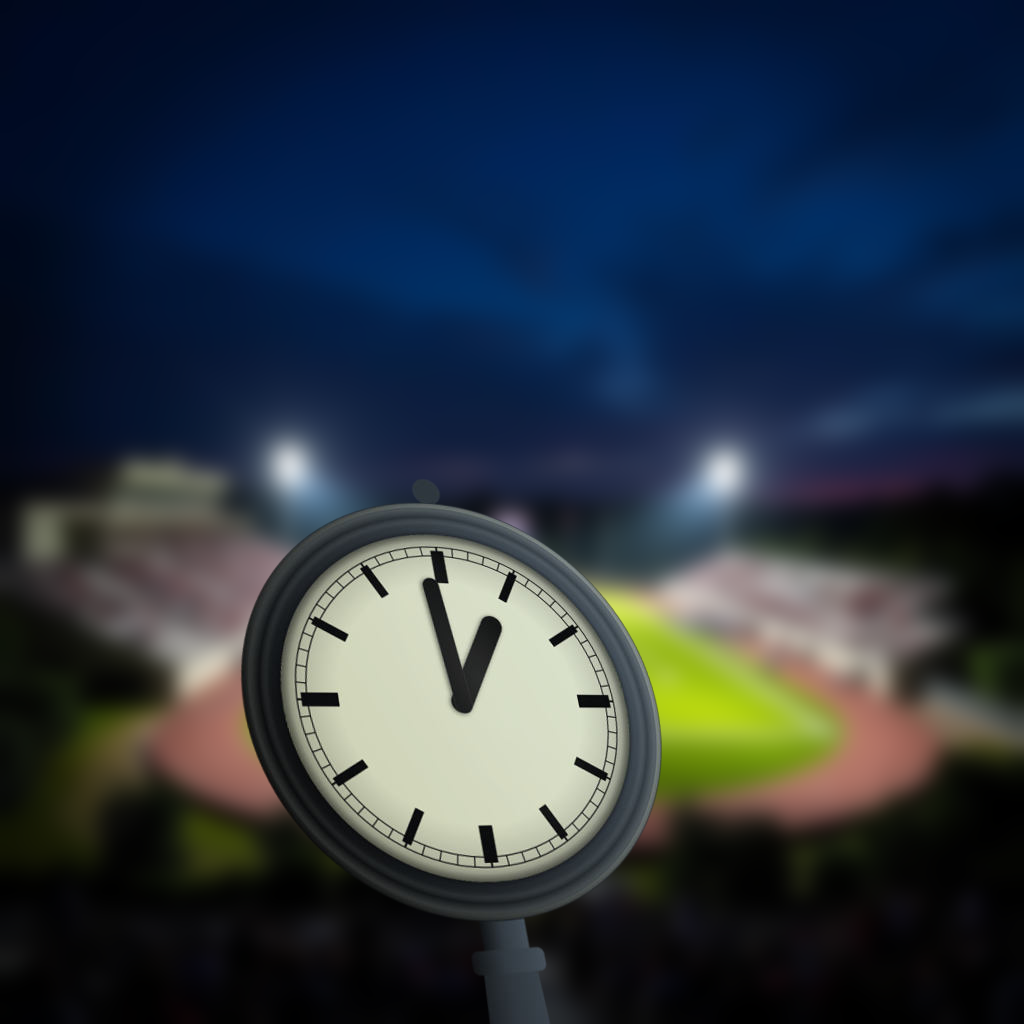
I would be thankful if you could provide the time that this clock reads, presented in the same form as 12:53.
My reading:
12:59
